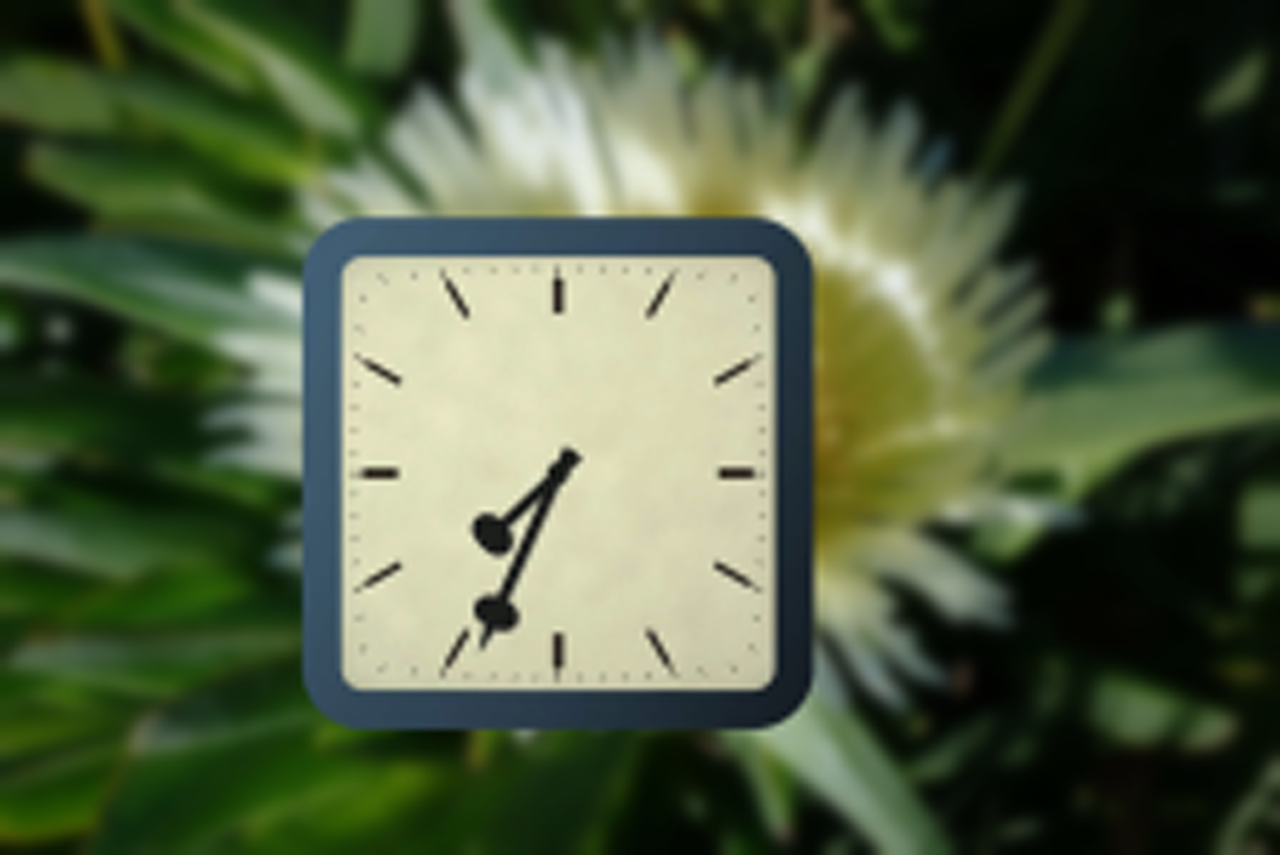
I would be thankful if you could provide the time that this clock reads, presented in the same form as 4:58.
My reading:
7:34
